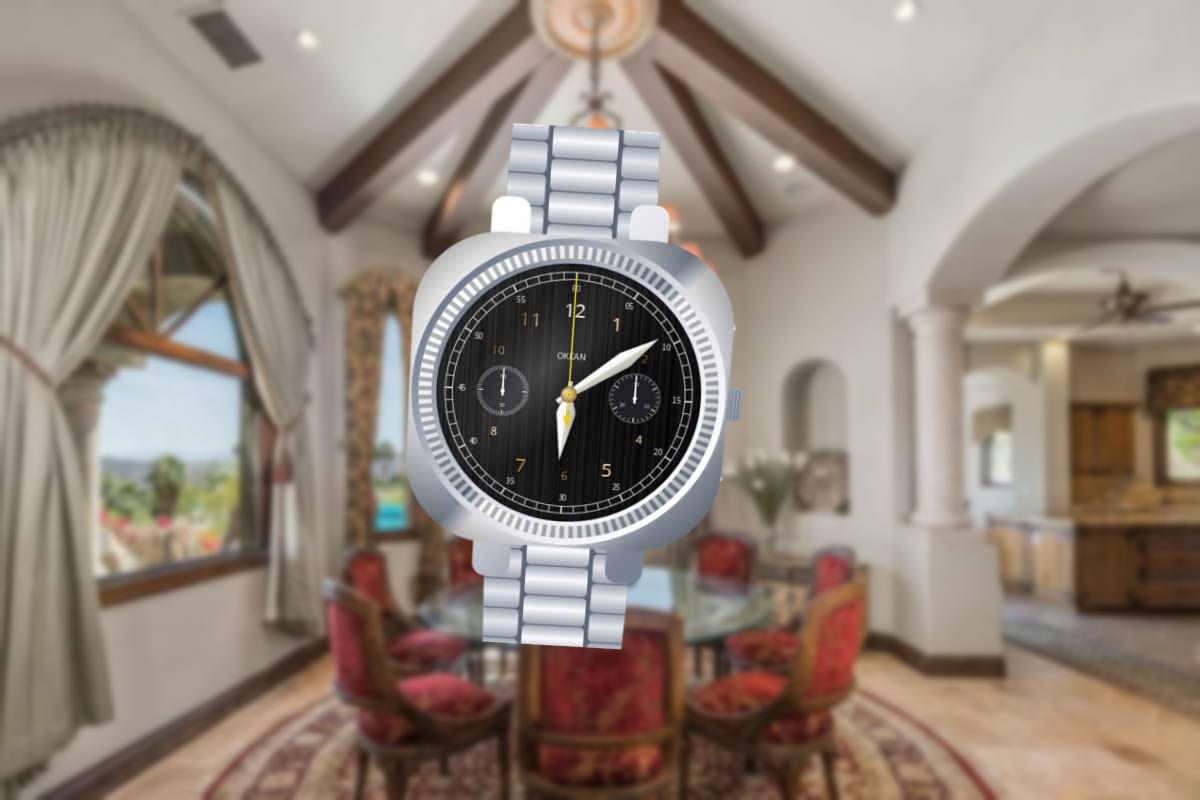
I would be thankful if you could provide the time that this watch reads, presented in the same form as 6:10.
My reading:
6:09
